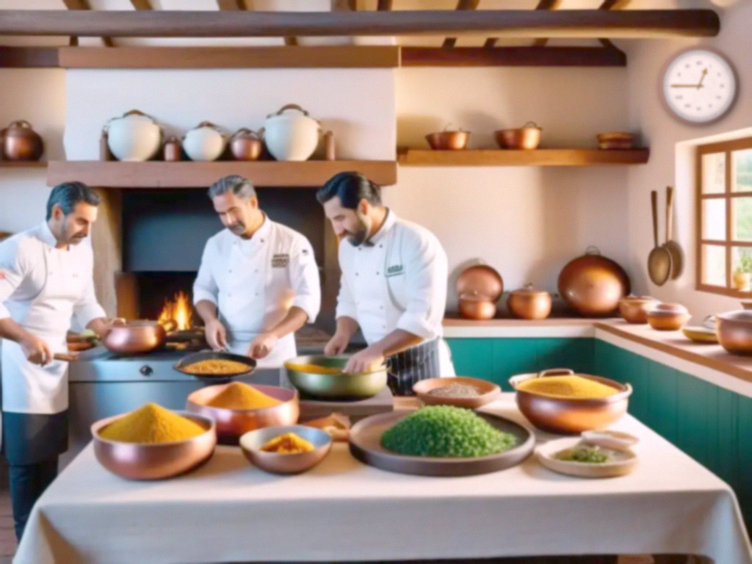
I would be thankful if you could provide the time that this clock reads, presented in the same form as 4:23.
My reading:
12:45
